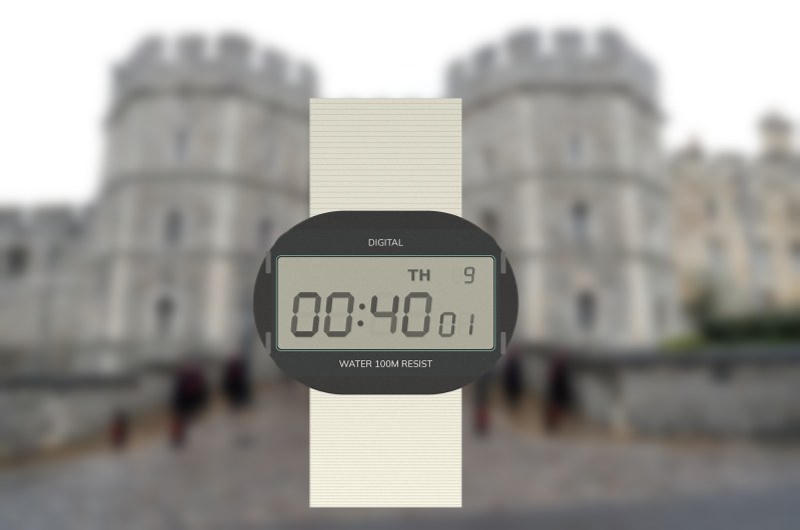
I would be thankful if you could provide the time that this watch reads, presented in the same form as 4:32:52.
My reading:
0:40:01
